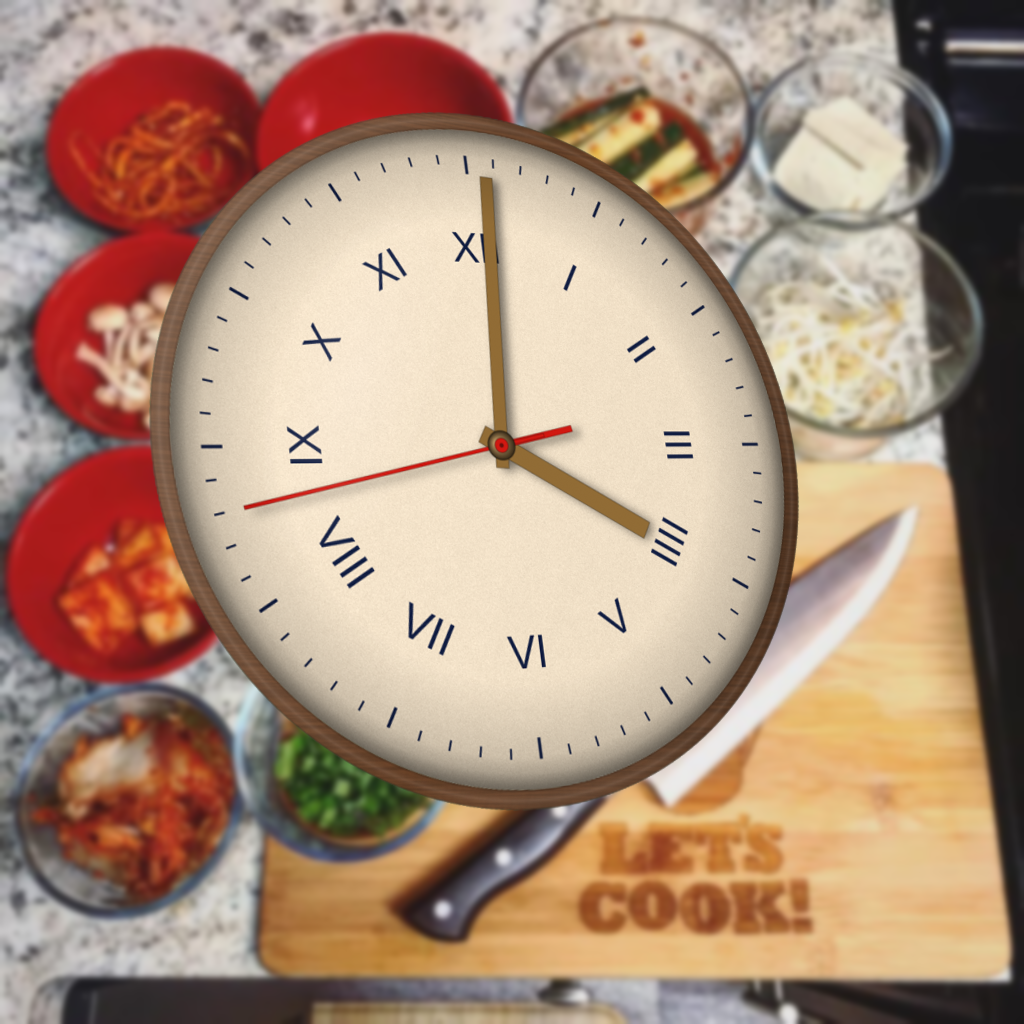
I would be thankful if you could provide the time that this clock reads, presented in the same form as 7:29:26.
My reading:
4:00:43
